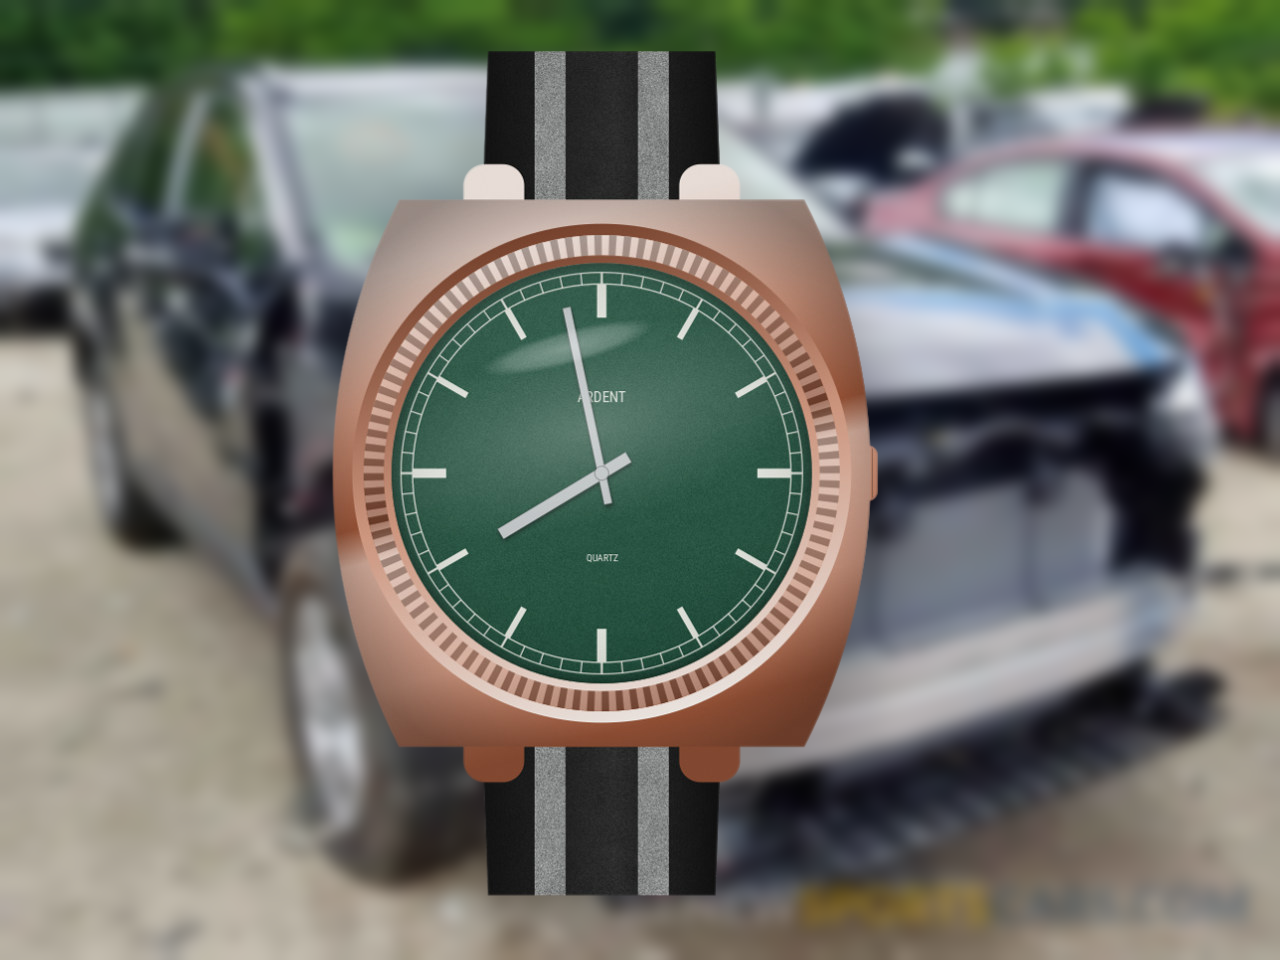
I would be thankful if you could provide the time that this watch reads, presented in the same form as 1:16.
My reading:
7:58
